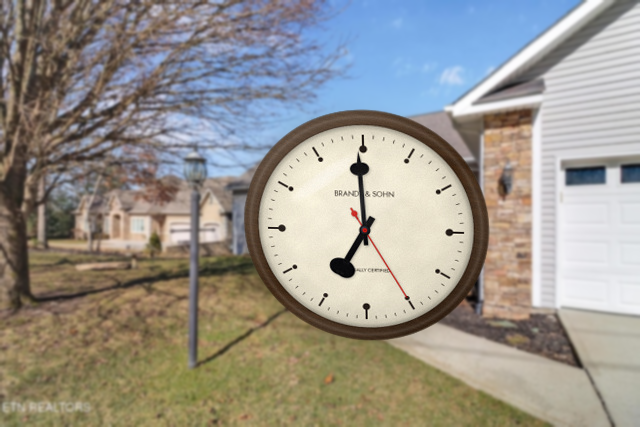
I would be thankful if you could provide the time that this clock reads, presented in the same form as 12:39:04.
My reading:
6:59:25
